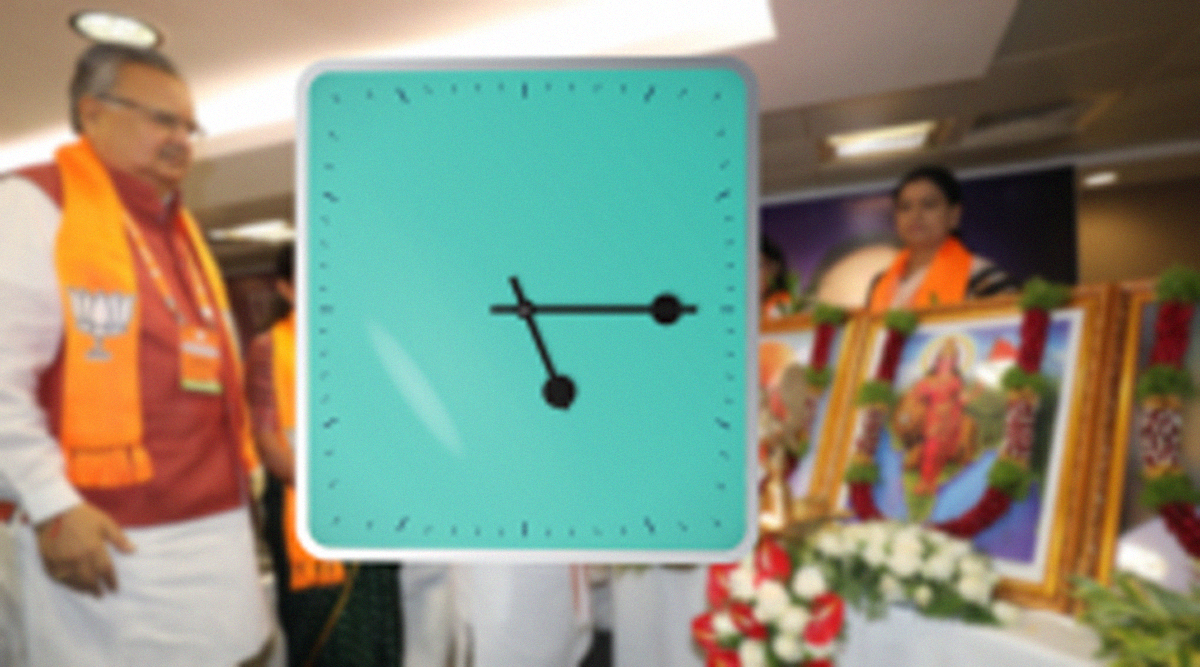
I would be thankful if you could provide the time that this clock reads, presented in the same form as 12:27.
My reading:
5:15
